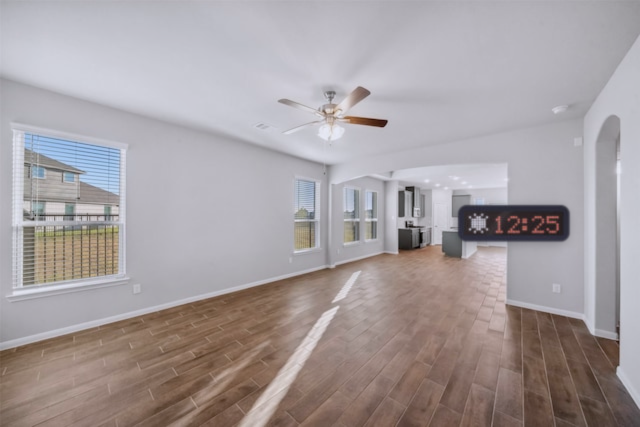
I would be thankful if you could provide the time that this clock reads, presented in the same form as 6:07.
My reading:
12:25
